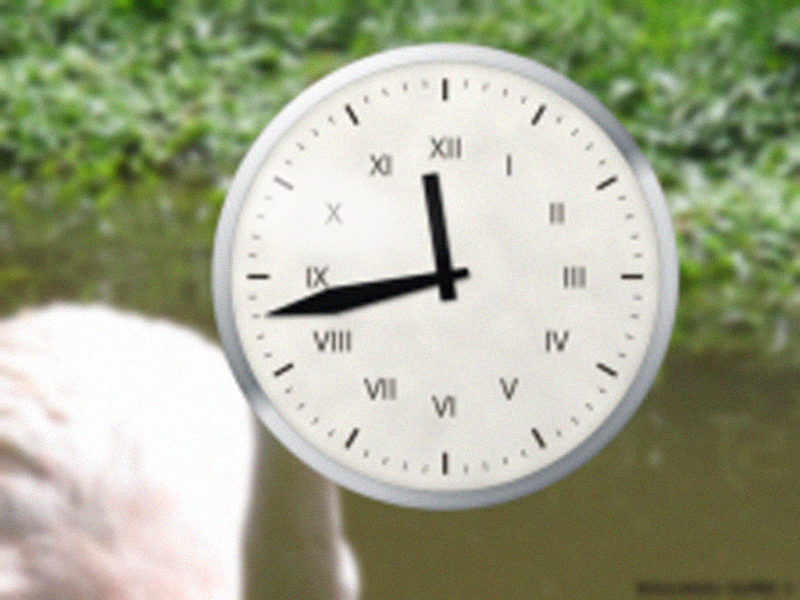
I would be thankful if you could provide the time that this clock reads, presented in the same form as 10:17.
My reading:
11:43
